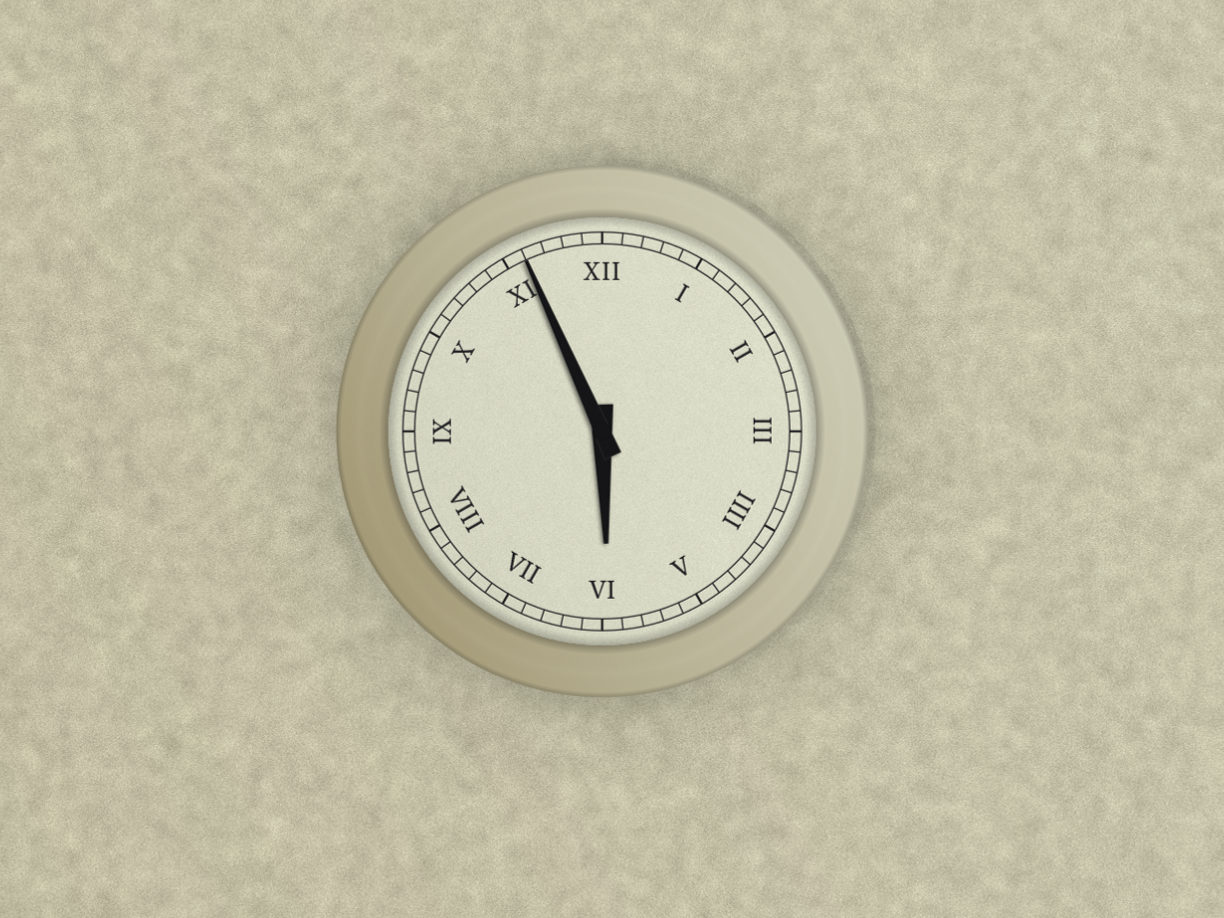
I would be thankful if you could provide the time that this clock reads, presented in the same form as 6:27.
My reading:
5:56
